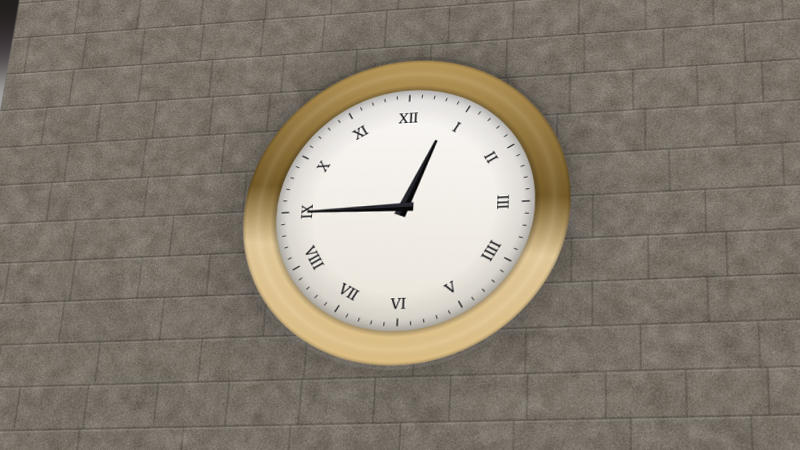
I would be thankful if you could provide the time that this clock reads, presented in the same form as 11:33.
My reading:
12:45
